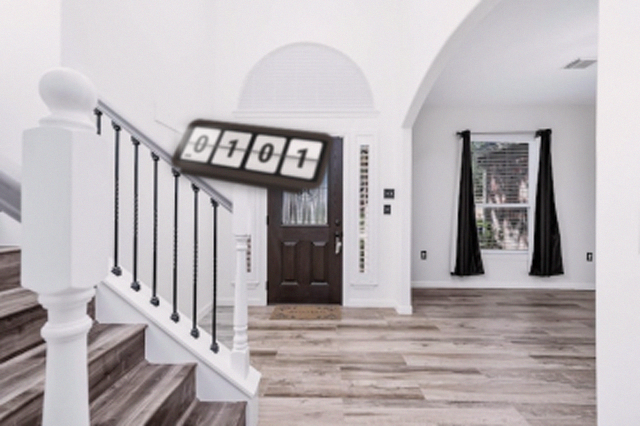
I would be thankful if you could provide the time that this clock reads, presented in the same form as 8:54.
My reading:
1:01
